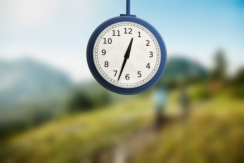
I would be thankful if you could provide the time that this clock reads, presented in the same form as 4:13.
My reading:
12:33
